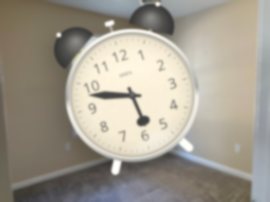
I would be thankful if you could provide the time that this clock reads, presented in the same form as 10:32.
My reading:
5:48
